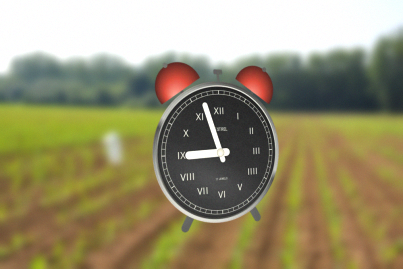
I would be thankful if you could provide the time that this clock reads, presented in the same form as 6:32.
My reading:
8:57
